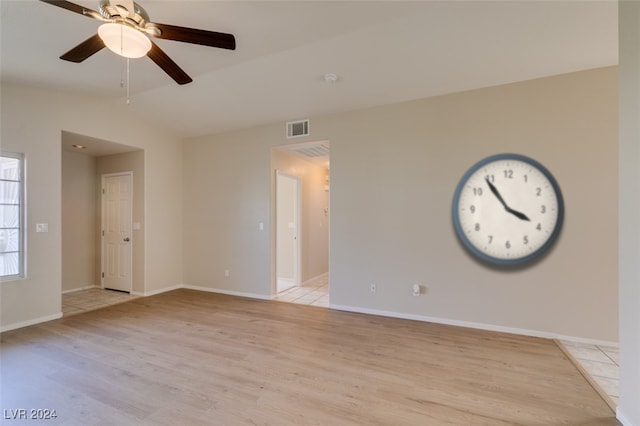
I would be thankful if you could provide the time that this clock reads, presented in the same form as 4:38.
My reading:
3:54
